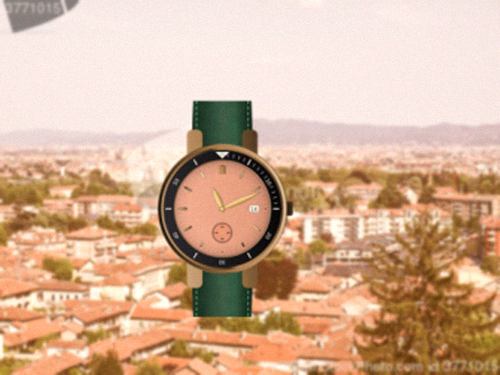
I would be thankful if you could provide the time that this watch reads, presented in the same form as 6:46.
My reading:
11:11
